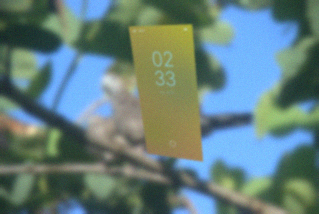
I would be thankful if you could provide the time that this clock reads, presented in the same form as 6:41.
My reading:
2:33
